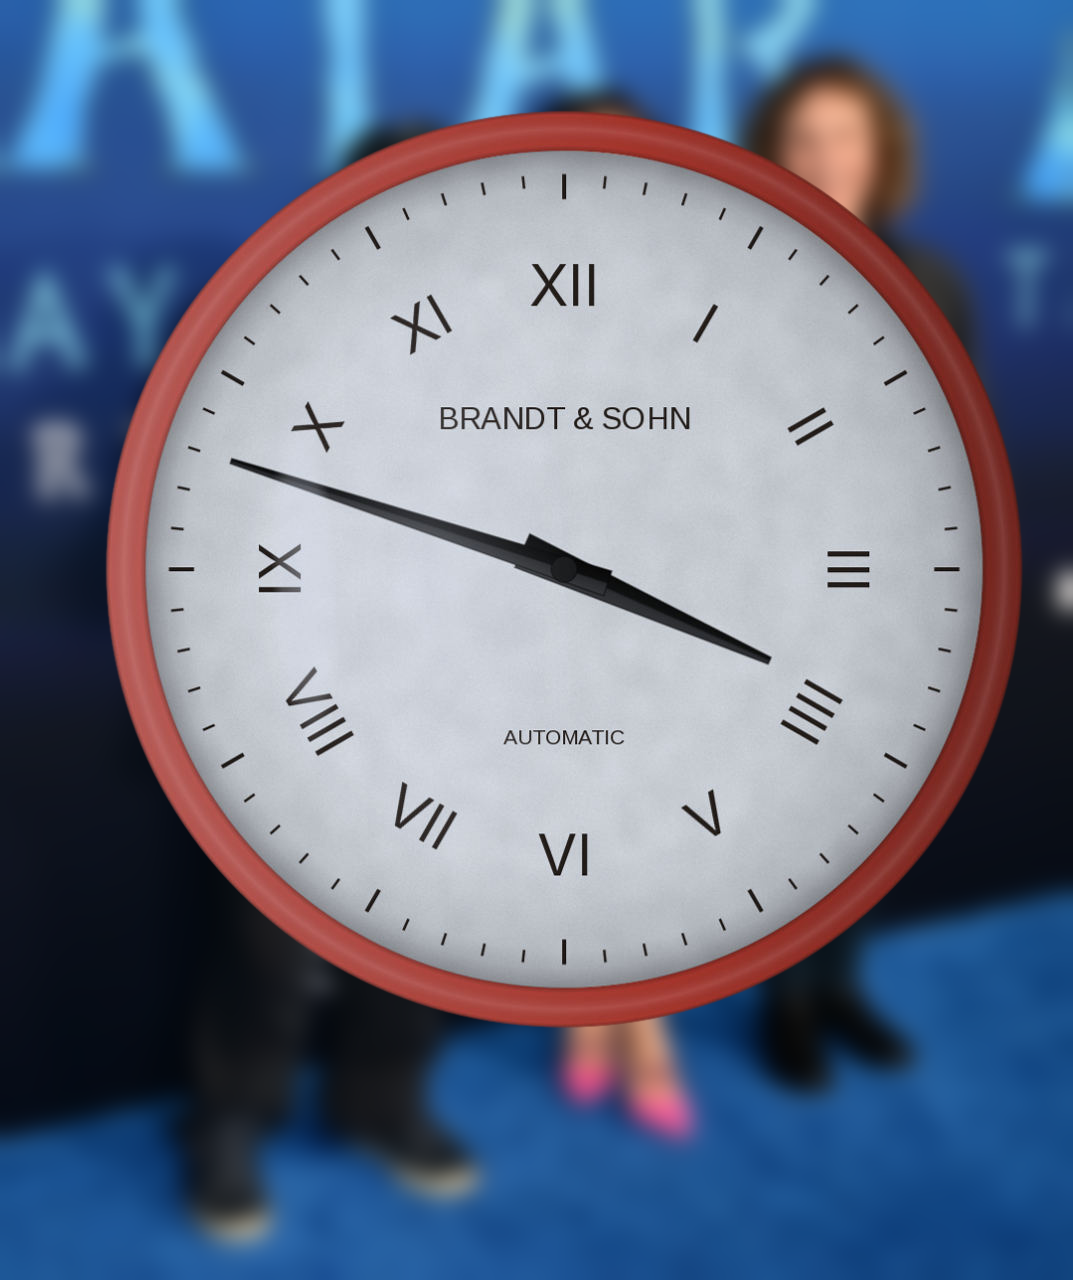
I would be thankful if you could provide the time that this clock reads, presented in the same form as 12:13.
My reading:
3:48
